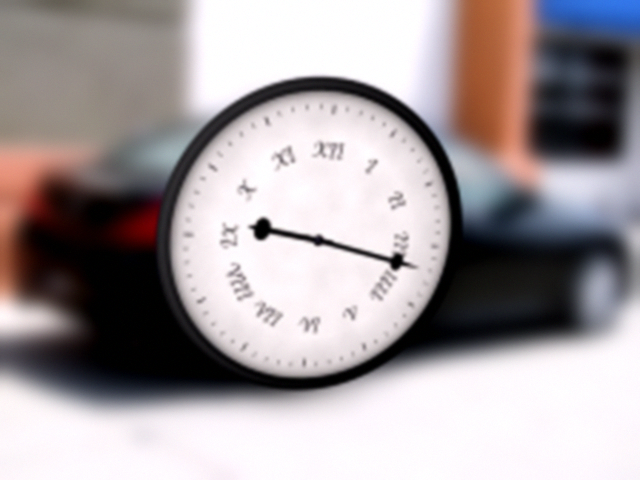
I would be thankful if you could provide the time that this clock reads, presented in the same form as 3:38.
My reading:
9:17
